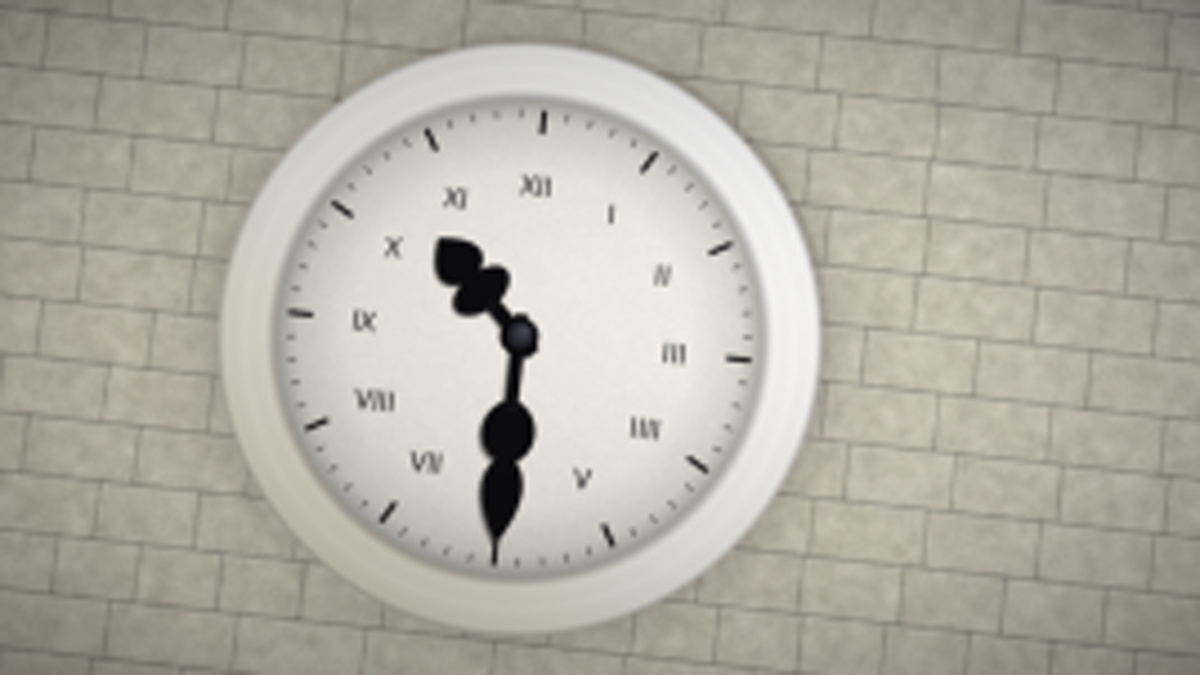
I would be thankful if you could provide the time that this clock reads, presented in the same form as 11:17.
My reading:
10:30
